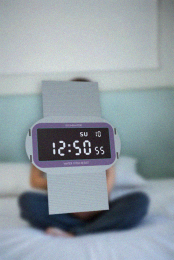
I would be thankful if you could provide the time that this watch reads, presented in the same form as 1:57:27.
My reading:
12:50:55
